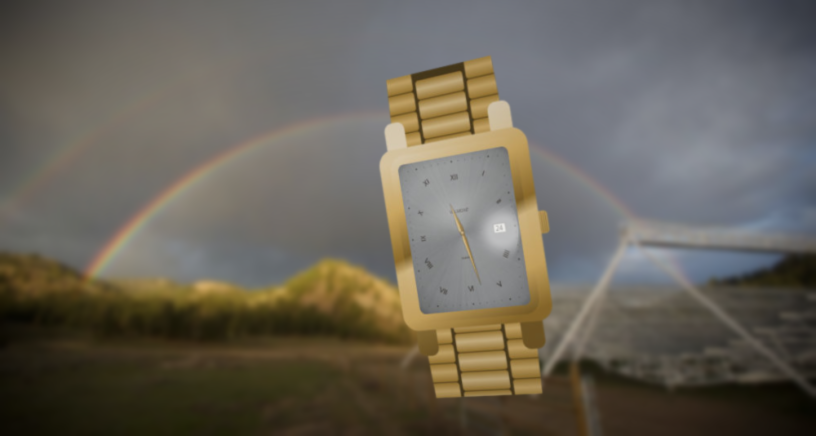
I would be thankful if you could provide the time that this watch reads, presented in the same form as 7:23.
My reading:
11:28
